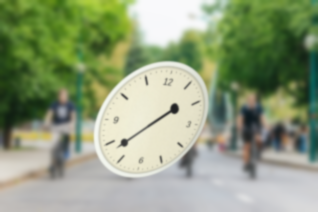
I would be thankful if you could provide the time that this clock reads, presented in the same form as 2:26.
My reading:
1:38
